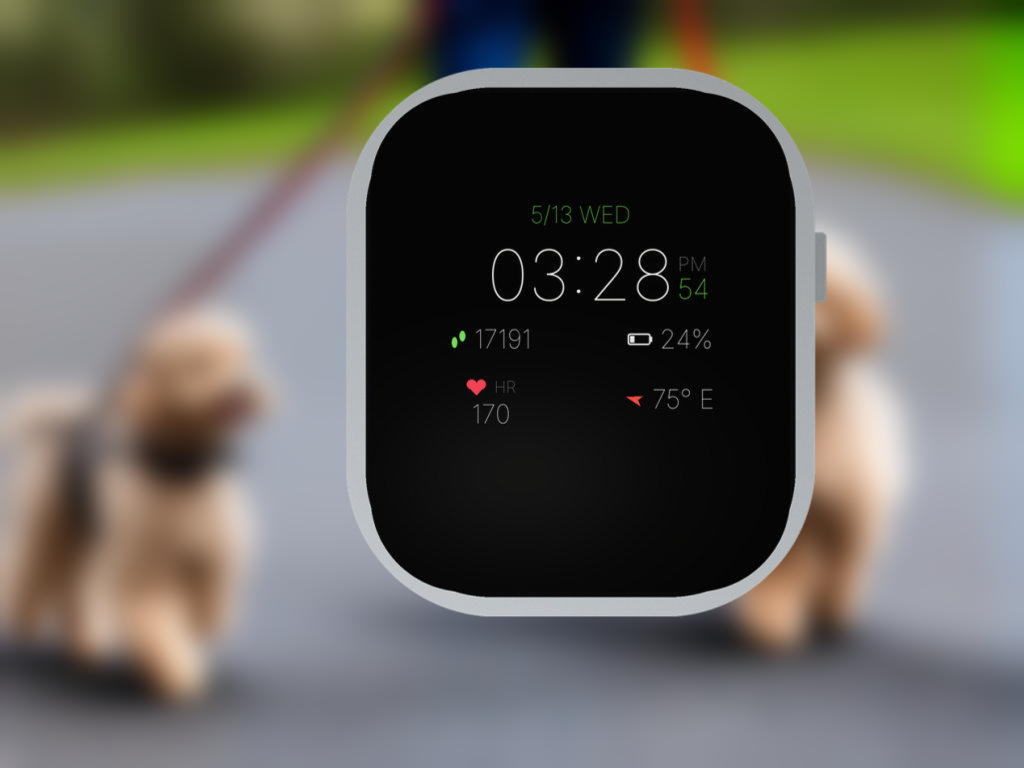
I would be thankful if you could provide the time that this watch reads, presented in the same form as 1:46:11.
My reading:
3:28:54
